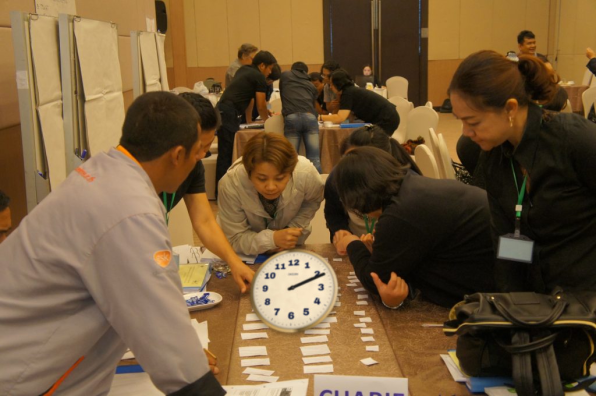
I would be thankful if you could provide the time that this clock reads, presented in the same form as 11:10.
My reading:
2:11
